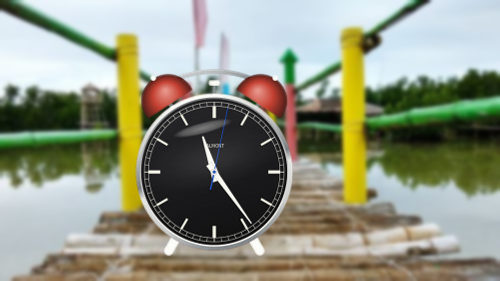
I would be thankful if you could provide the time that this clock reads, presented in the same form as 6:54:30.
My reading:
11:24:02
